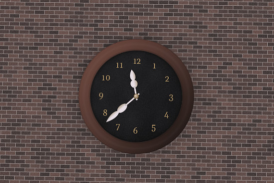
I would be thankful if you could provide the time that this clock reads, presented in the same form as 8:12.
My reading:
11:38
